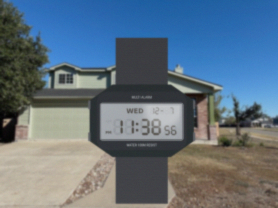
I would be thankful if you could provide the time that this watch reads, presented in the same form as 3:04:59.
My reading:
11:38:56
